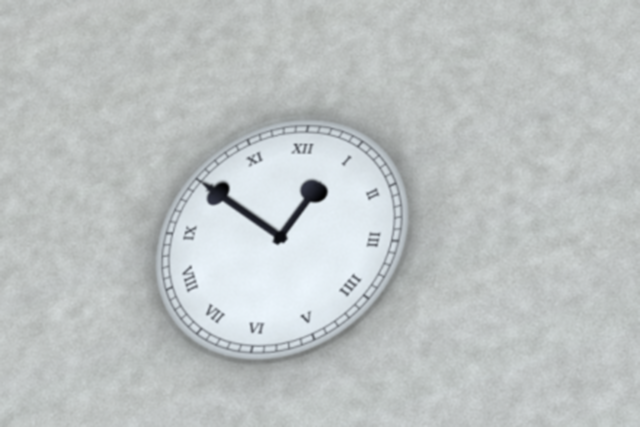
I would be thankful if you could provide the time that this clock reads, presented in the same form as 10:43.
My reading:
12:50
